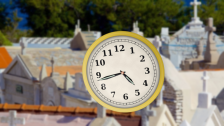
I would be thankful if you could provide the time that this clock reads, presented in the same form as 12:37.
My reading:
4:43
